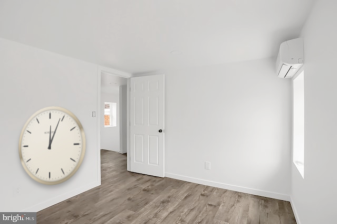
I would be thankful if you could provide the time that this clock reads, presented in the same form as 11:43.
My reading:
12:04
